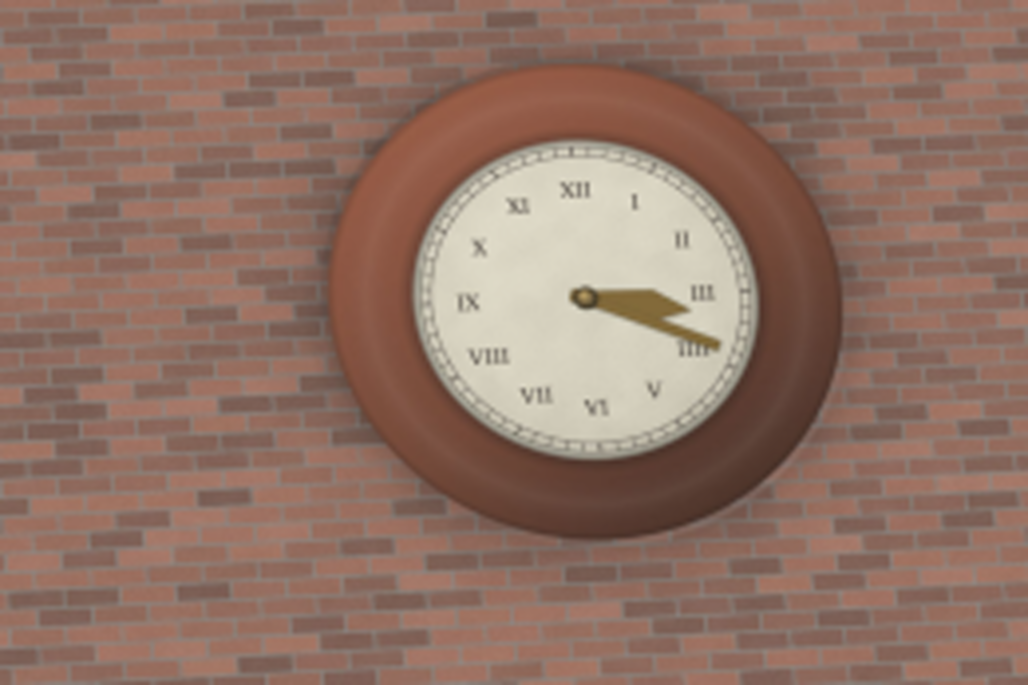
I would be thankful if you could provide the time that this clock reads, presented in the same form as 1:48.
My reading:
3:19
